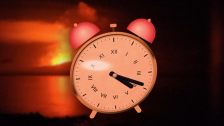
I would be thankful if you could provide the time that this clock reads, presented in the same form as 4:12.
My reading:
4:19
